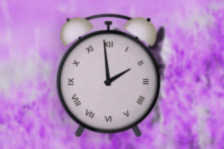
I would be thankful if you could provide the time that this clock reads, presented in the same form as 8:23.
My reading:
1:59
